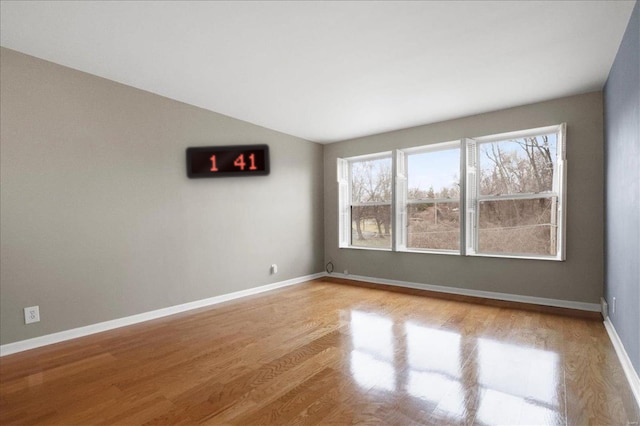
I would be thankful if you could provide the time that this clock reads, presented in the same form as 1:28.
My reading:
1:41
